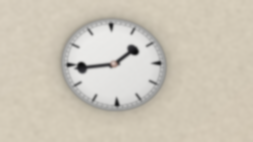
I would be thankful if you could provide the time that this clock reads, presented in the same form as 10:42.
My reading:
1:44
